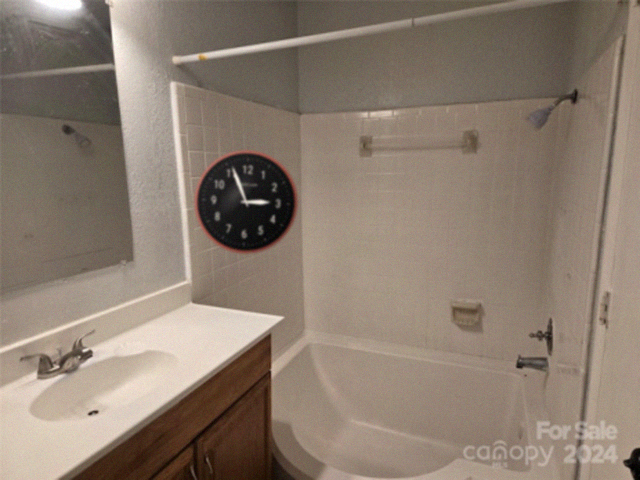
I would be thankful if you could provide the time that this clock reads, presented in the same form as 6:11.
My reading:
2:56
